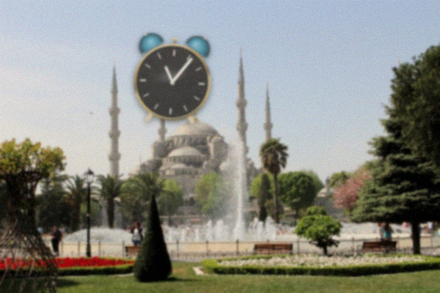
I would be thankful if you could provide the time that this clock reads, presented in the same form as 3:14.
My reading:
11:06
